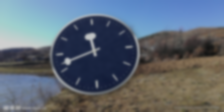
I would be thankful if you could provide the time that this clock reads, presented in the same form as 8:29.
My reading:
11:42
